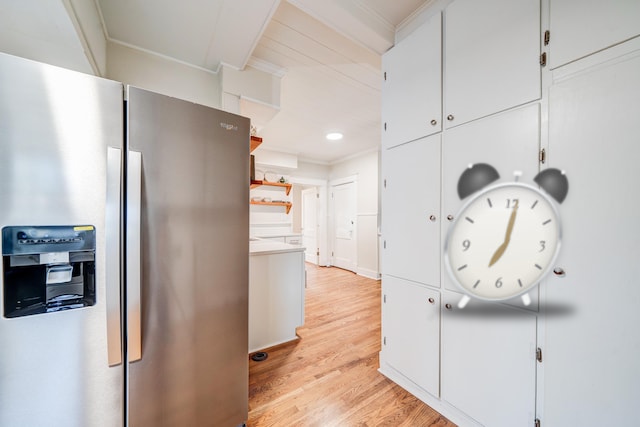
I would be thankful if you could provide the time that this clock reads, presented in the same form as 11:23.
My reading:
7:01
